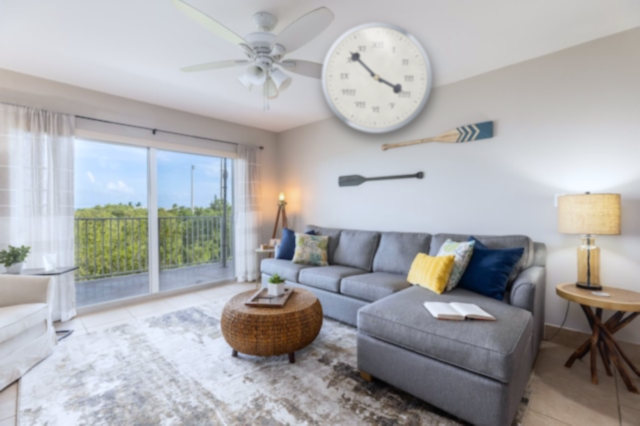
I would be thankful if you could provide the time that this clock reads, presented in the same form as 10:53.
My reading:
3:52
